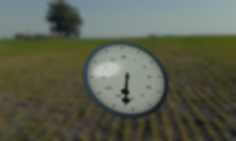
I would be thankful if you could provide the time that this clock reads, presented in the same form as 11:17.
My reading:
6:32
